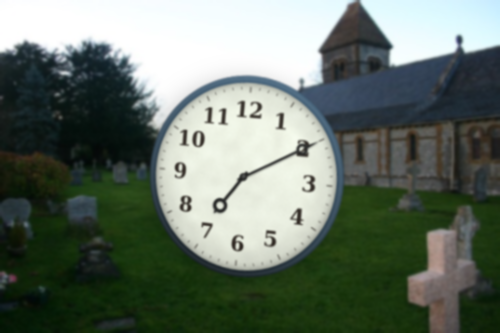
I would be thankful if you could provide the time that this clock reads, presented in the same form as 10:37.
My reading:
7:10
